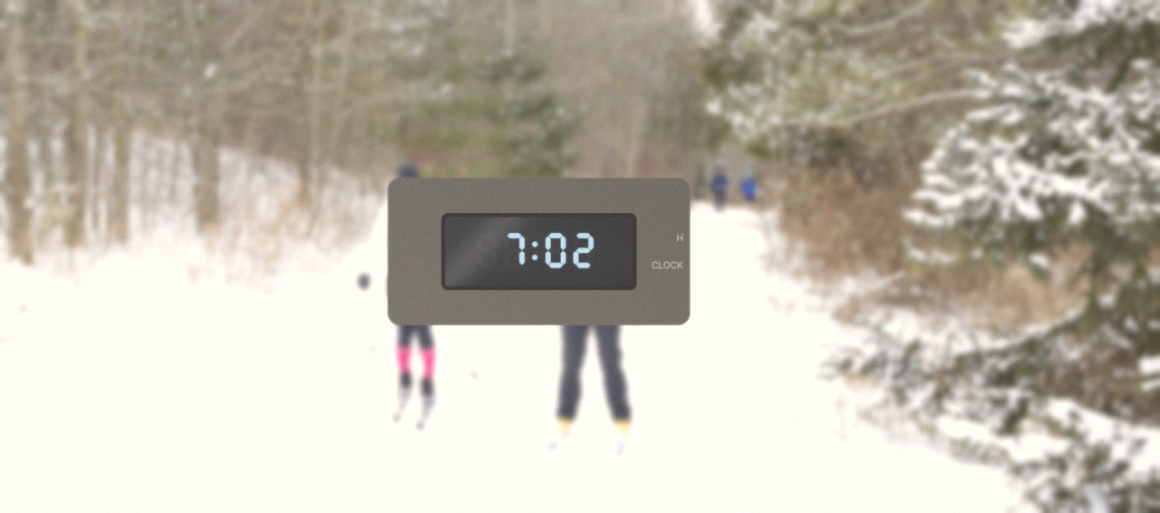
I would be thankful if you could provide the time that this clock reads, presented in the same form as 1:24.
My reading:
7:02
